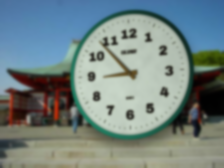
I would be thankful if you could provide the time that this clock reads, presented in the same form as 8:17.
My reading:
8:53
